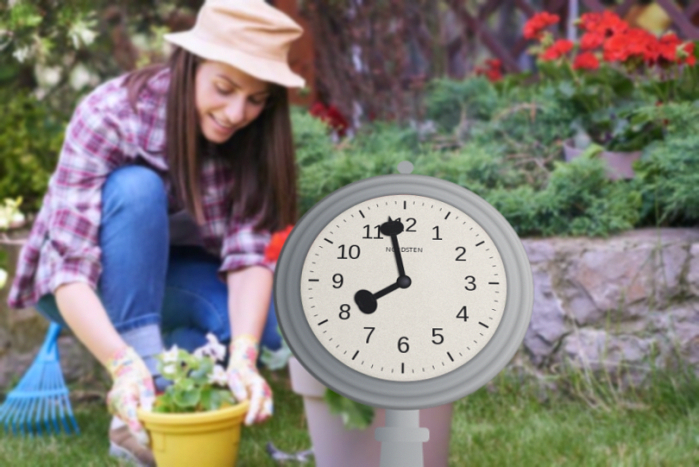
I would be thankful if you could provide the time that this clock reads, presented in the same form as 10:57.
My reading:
7:58
